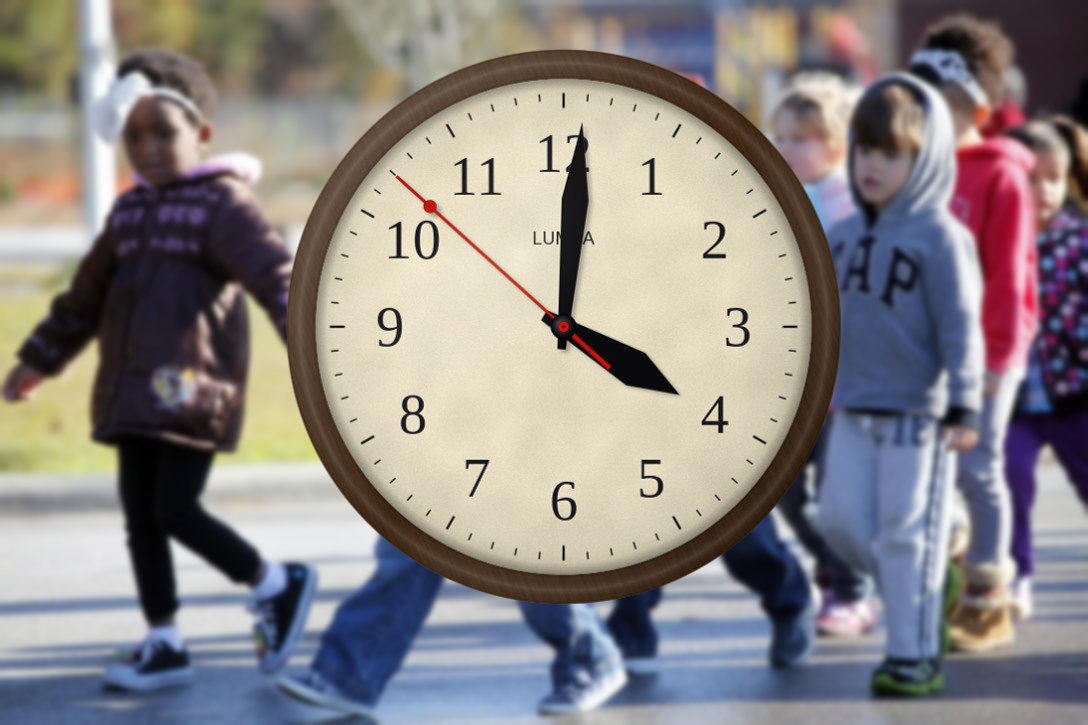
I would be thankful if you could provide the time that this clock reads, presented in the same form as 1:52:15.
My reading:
4:00:52
